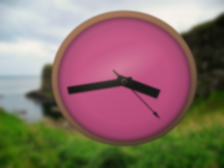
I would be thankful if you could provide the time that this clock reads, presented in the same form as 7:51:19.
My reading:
3:43:23
